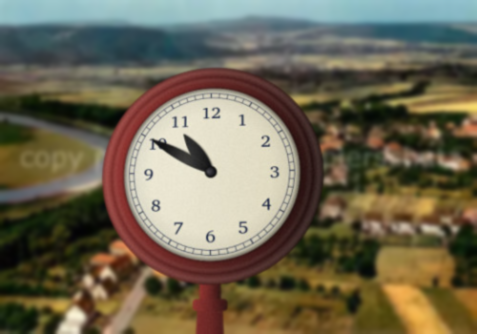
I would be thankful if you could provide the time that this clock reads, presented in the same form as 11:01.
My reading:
10:50
